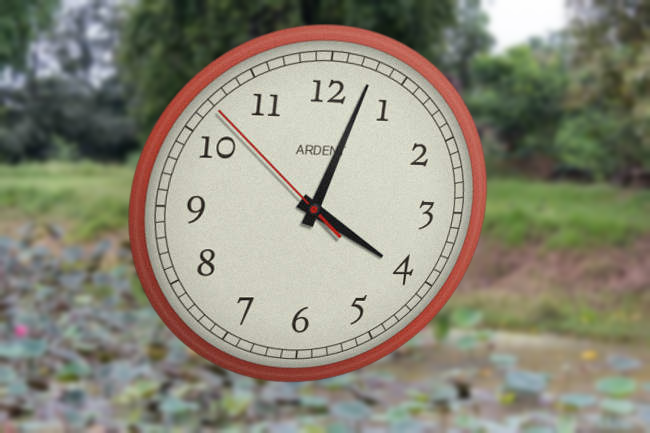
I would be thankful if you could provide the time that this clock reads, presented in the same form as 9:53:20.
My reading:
4:02:52
